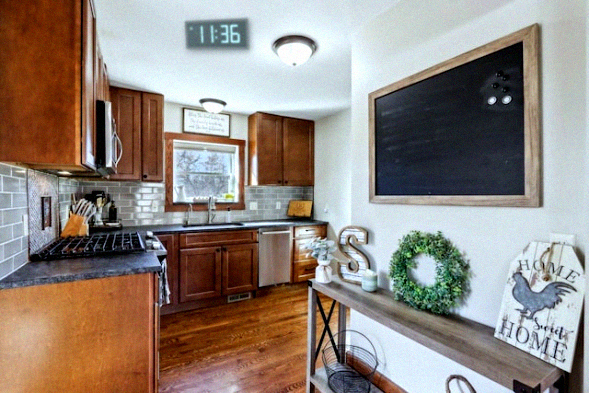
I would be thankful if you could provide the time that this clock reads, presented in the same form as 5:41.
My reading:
11:36
